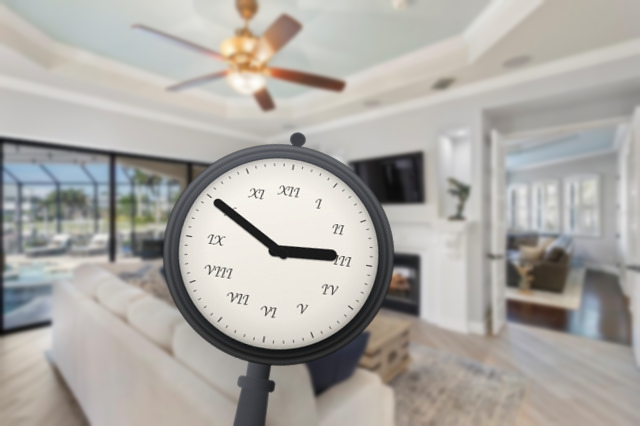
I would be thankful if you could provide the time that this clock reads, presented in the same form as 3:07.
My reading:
2:50
